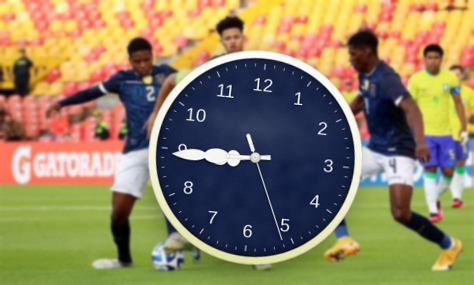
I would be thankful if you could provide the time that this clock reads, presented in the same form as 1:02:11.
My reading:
8:44:26
